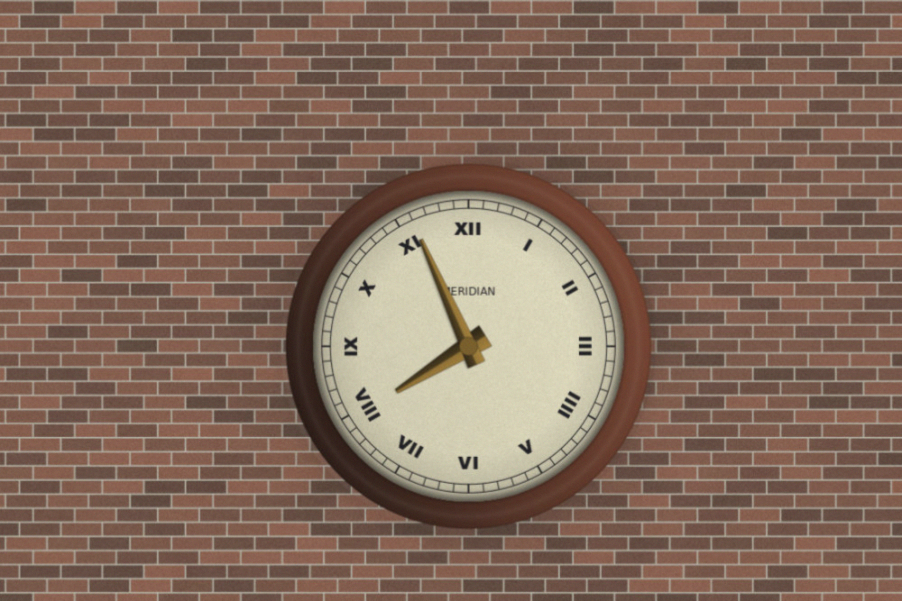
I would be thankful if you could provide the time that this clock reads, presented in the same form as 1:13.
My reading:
7:56
